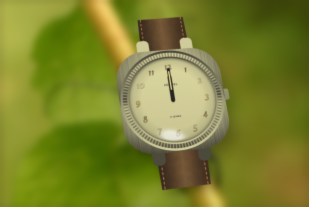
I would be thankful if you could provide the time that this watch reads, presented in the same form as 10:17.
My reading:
12:00
